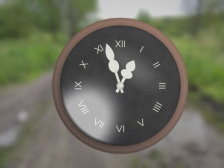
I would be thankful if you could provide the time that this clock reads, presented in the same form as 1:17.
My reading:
12:57
